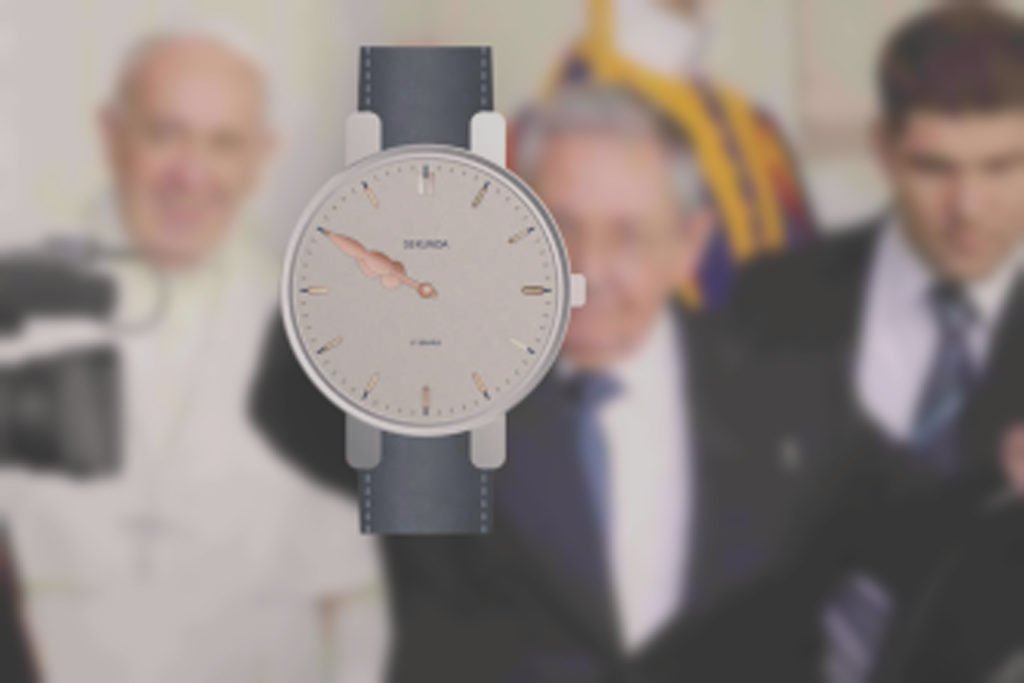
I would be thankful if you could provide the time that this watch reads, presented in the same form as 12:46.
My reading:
9:50
